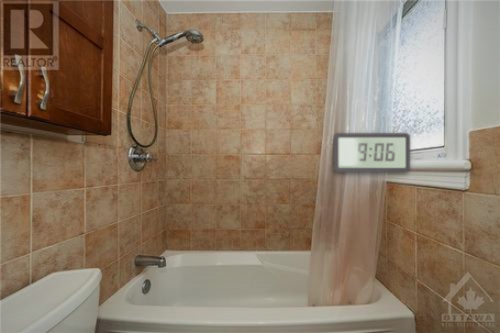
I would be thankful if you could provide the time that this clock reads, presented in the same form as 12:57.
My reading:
9:06
